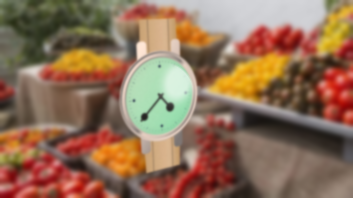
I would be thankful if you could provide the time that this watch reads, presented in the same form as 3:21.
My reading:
4:38
